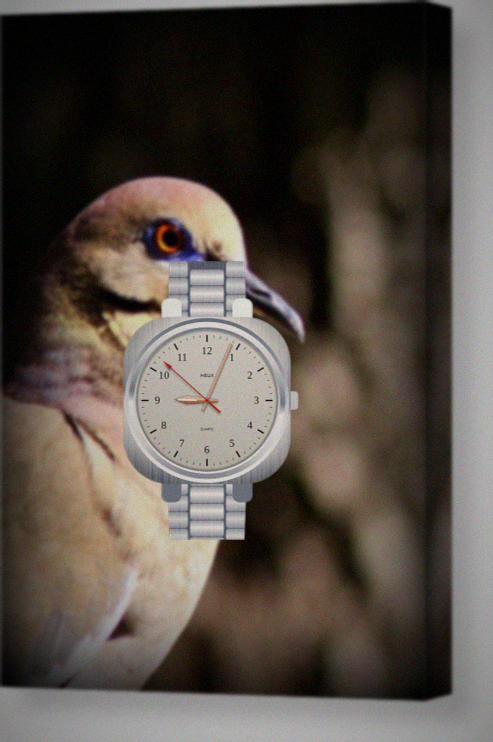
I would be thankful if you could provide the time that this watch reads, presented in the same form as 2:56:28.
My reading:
9:03:52
